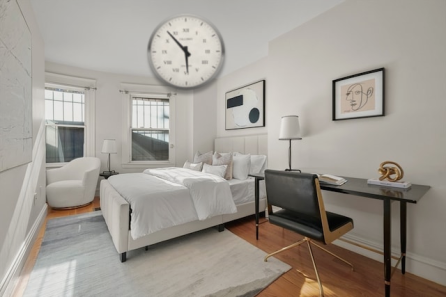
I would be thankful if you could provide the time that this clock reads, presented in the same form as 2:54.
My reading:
5:53
